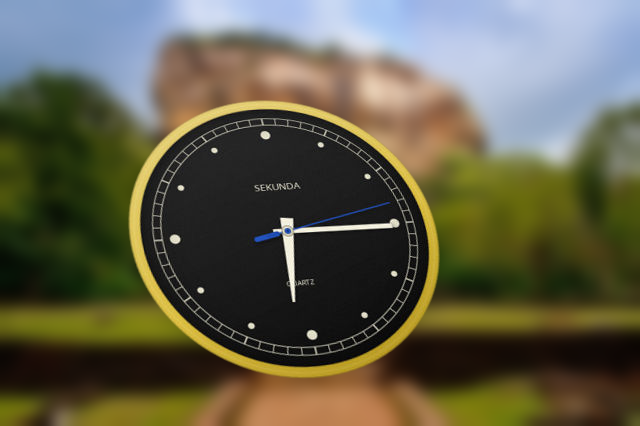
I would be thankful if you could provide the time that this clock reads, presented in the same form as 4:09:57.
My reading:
6:15:13
